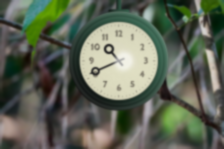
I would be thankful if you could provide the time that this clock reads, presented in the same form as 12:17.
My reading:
10:41
